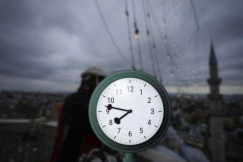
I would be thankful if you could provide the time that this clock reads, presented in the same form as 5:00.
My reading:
7:47
